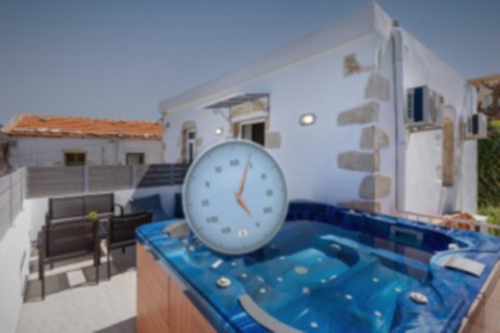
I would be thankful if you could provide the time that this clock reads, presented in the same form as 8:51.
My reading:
5:04
